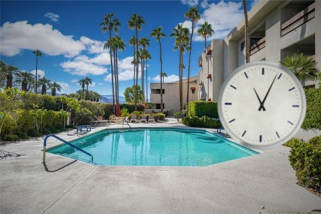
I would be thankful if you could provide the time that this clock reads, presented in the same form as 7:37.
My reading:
11:04
